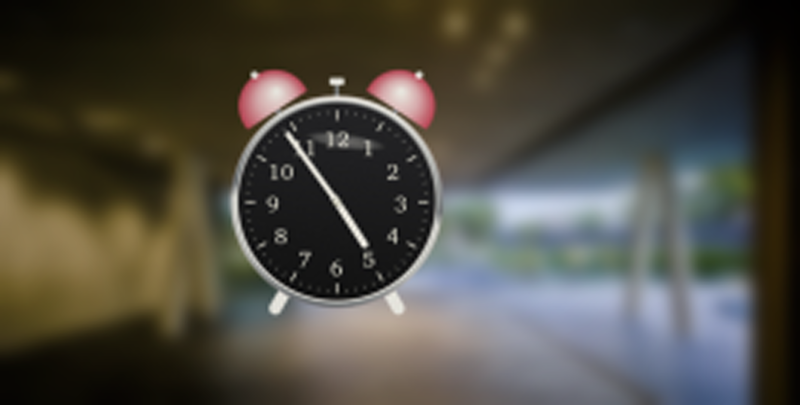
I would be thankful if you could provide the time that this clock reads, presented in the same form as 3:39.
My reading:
4:54
